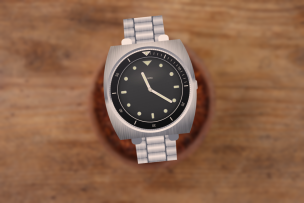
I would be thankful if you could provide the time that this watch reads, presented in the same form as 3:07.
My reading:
11:21
